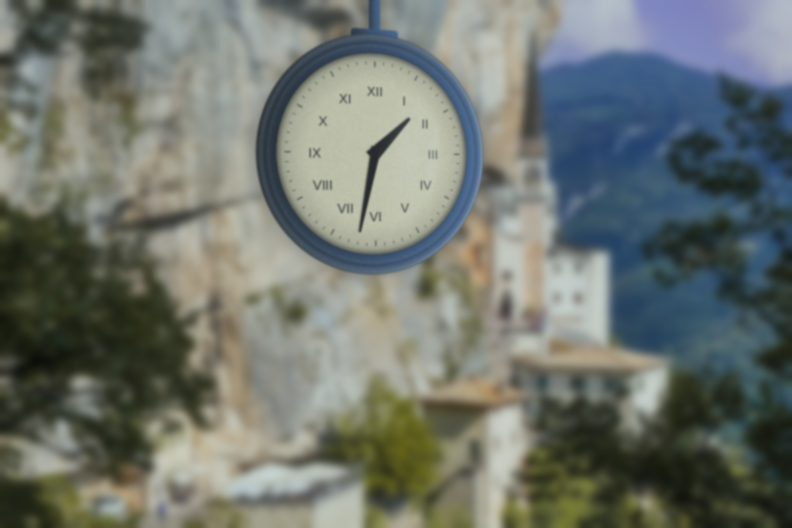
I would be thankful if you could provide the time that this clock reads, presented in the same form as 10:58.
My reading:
1:32
